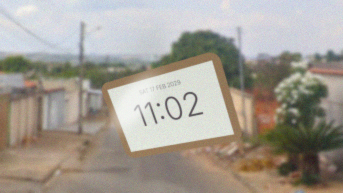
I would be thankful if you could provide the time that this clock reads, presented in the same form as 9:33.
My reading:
11:02
